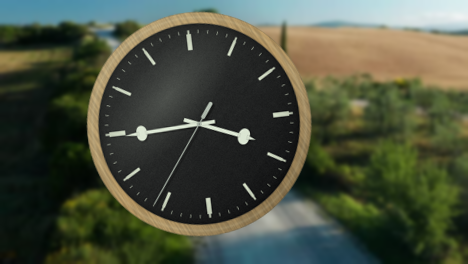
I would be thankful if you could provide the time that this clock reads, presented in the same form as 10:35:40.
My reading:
3:44:36
